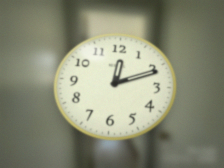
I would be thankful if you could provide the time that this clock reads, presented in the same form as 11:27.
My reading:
12:11
